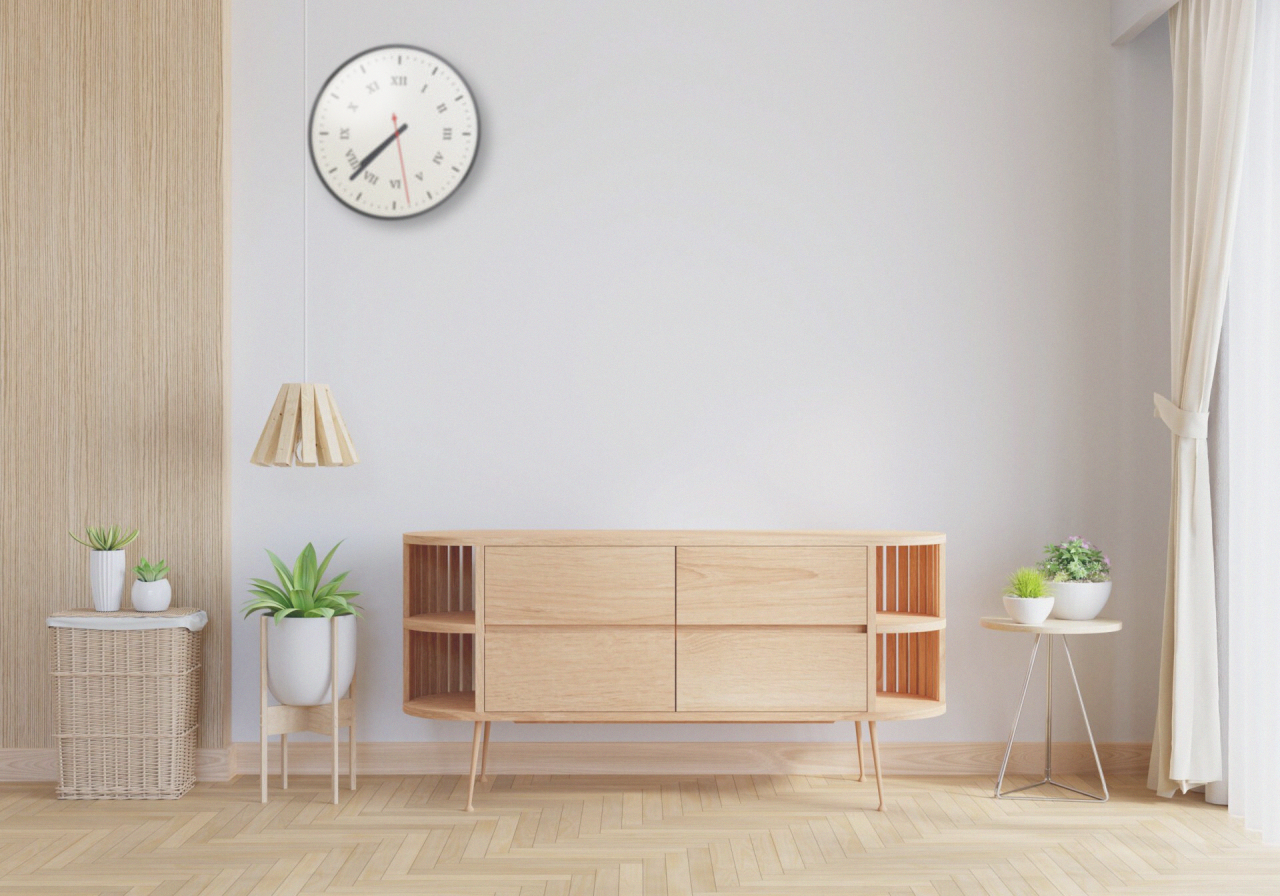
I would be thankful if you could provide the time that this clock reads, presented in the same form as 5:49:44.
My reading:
7:37:28
